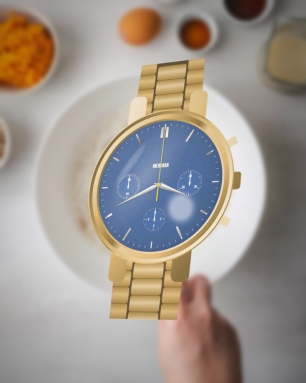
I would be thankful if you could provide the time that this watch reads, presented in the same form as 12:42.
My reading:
3:41
